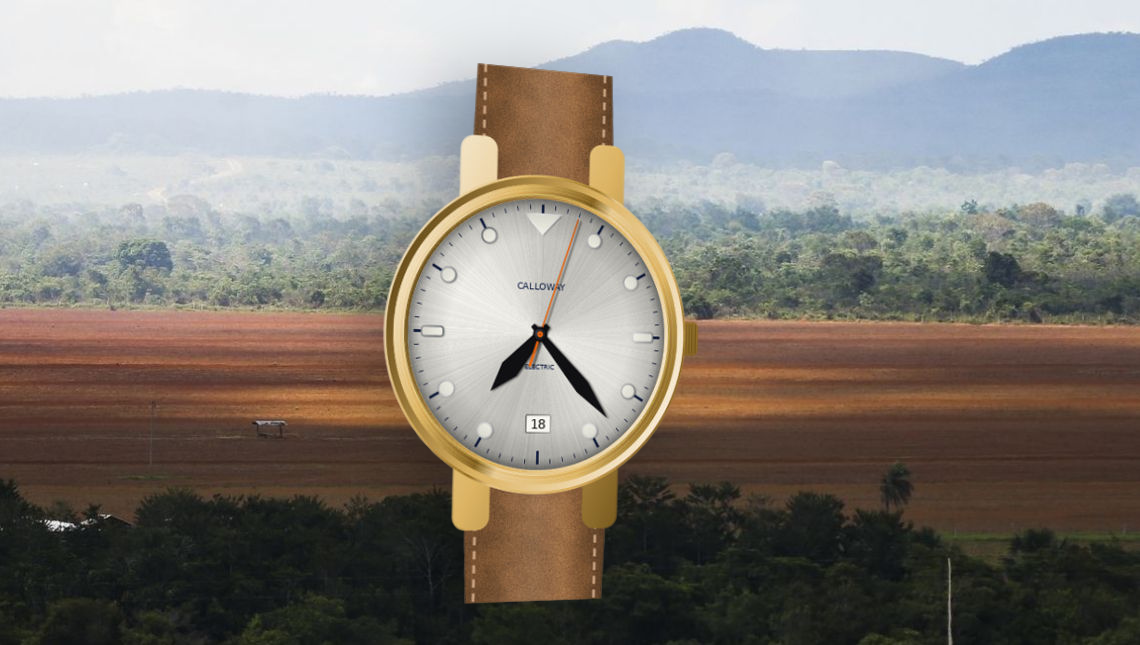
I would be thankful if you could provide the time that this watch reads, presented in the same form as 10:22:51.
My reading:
7:23:03
